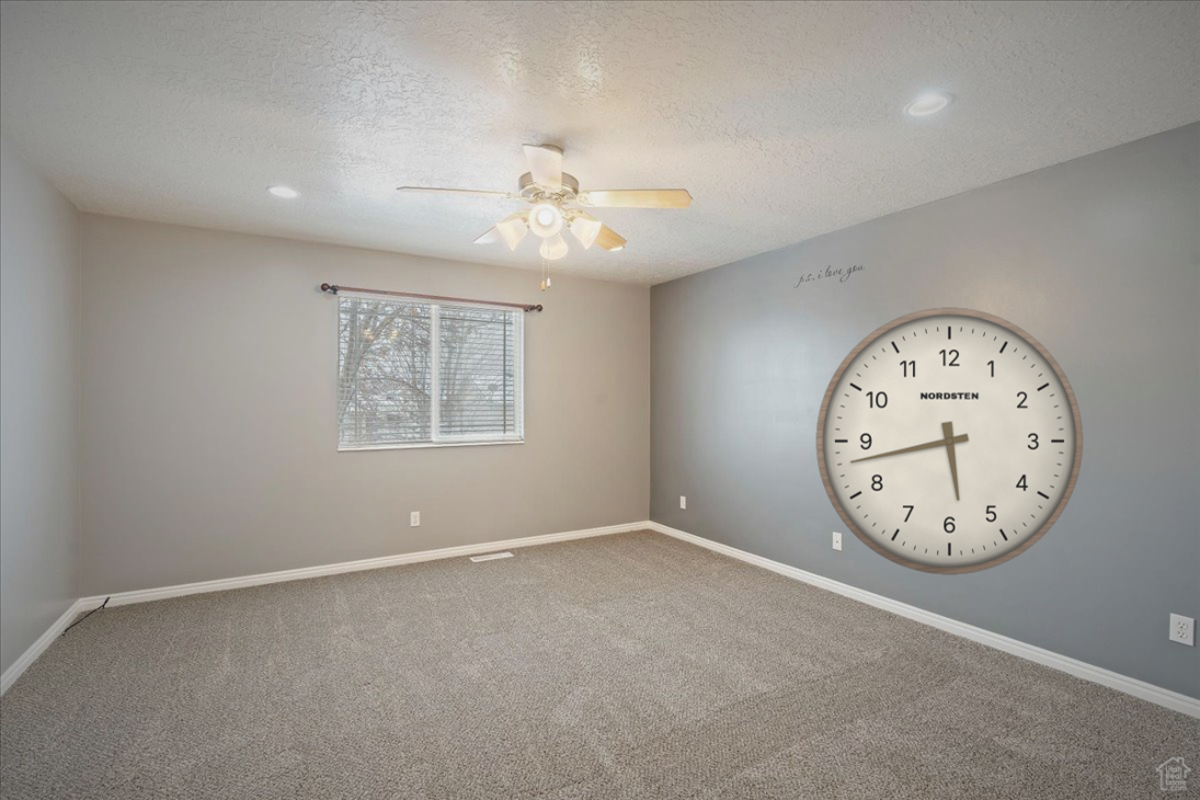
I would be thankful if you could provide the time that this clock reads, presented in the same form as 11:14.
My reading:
5:43
